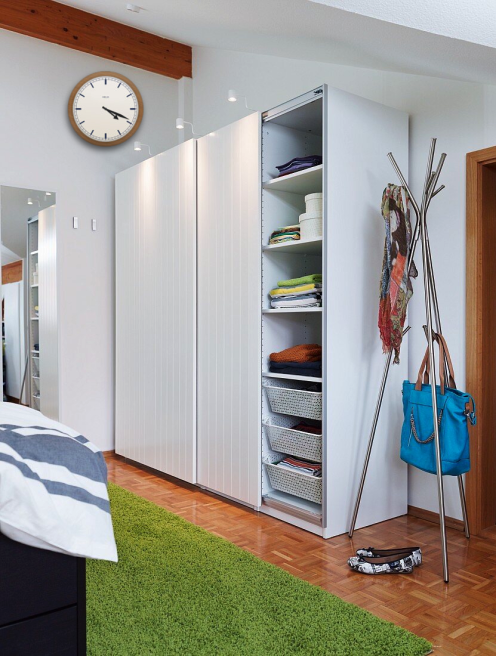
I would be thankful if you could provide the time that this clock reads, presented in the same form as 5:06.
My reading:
4:19
